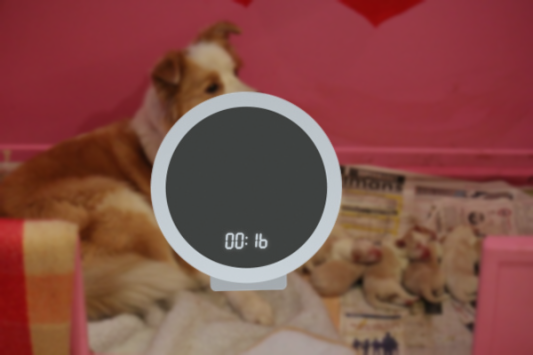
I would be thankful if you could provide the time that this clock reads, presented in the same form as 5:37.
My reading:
0:16
